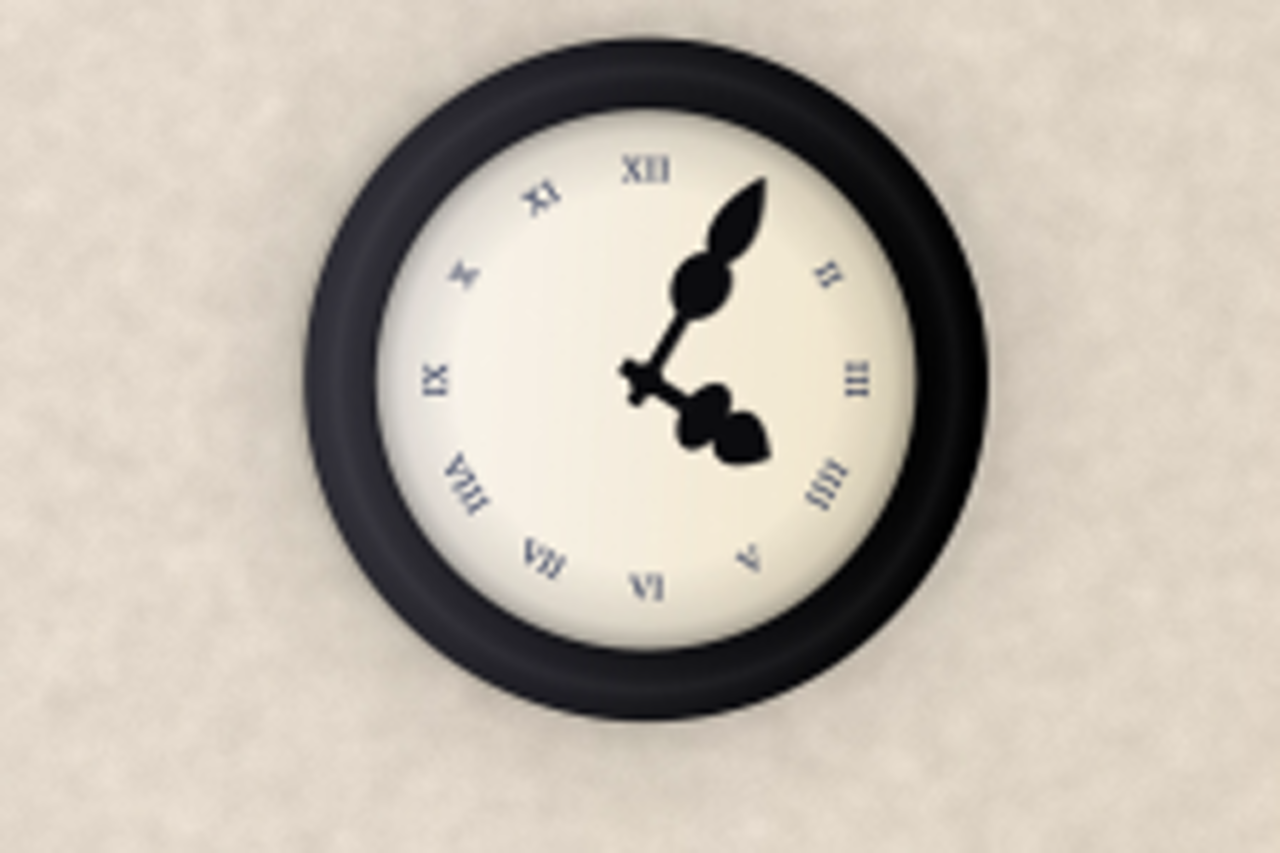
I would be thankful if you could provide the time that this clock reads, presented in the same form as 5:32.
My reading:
4:05
